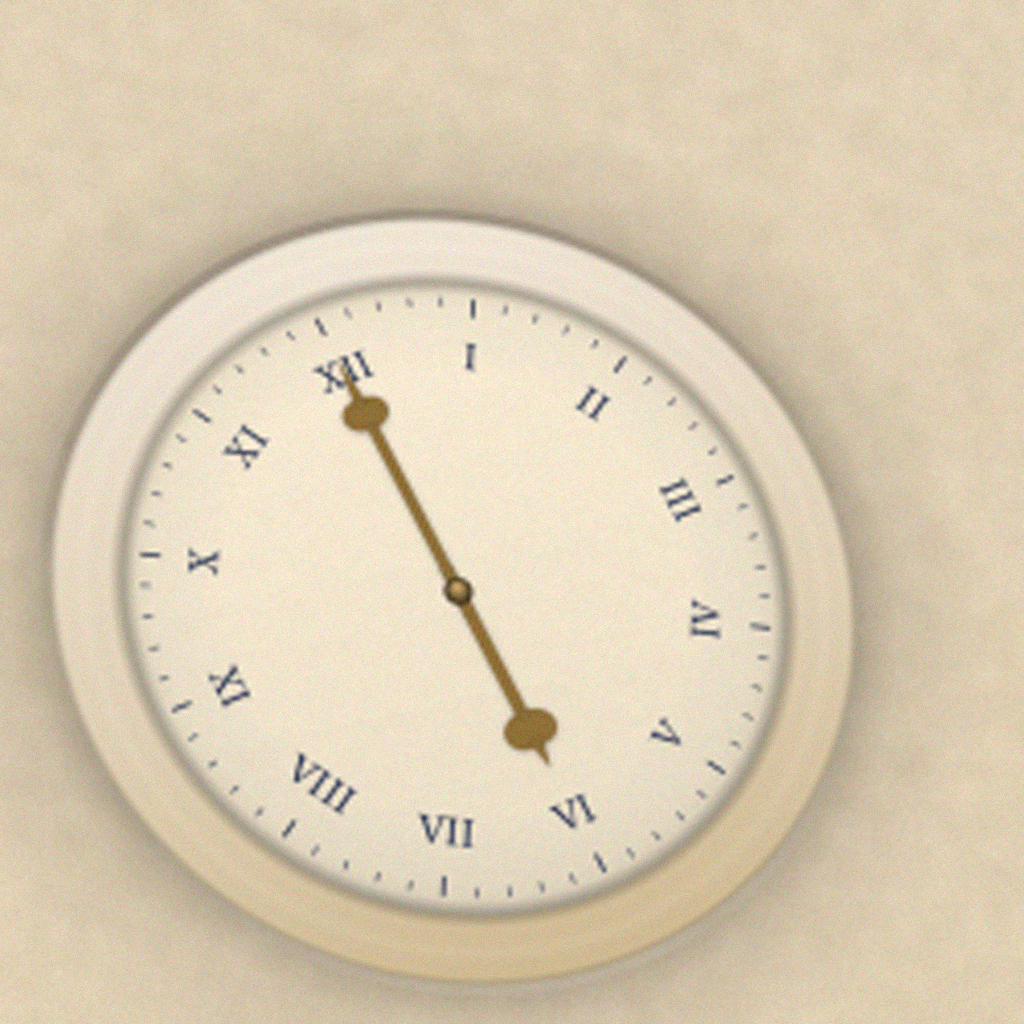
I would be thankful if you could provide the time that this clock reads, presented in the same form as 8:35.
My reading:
6:00
